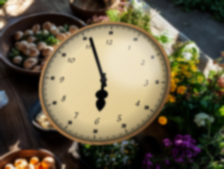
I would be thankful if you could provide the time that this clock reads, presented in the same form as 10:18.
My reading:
5:56
